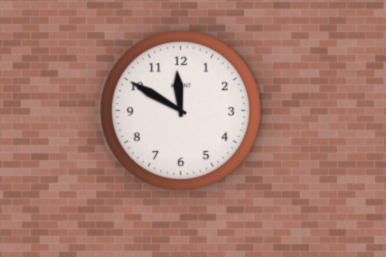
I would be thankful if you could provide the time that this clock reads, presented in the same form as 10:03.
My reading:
11:50
